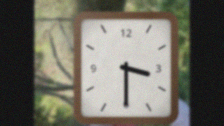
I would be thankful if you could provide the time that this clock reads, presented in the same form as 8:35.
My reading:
3:30
